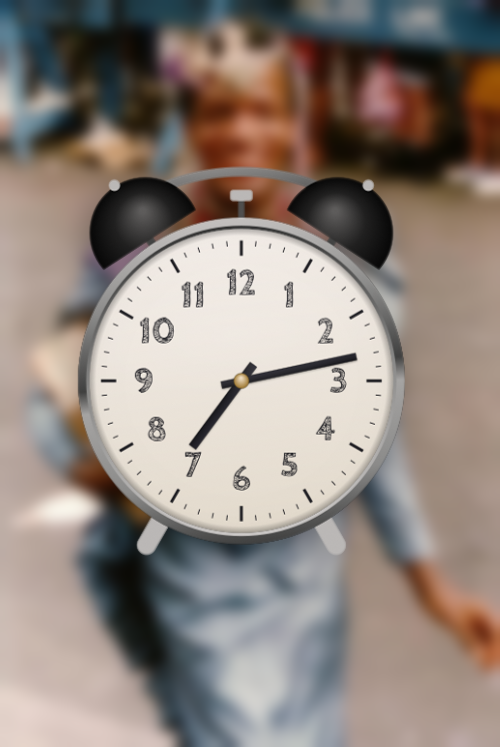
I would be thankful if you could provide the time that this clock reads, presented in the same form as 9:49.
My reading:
7:13
